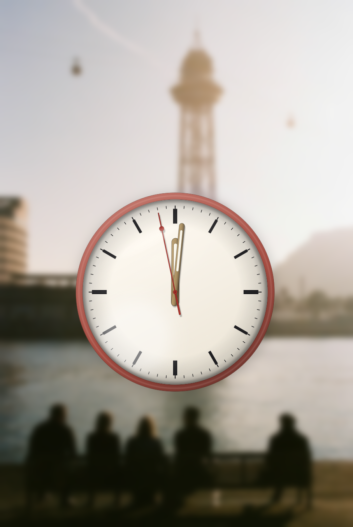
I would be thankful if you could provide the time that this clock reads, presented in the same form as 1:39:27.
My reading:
12:00:58
